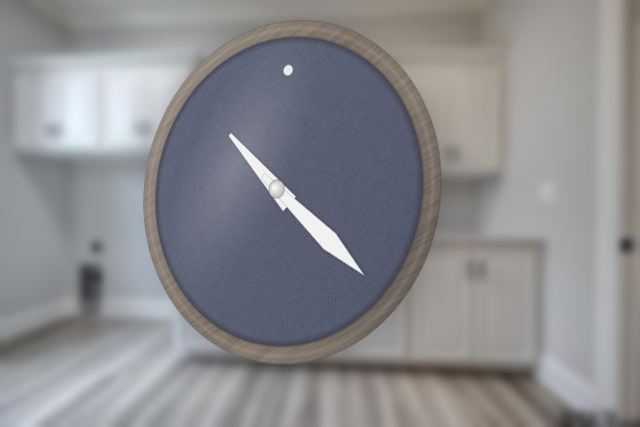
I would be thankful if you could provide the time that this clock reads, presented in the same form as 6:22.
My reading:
10:21
